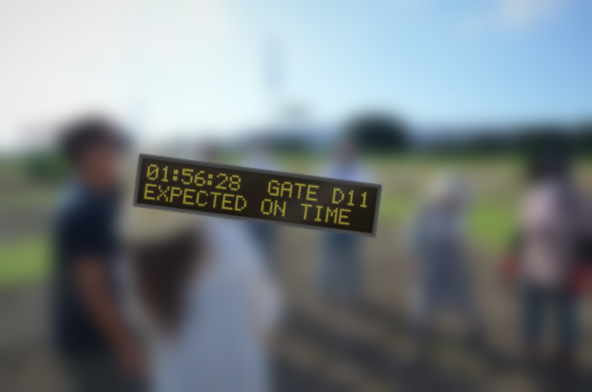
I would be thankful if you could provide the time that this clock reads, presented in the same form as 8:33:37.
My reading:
1:56:28
